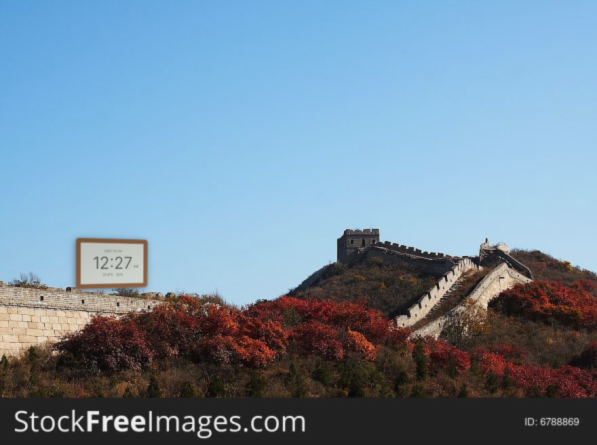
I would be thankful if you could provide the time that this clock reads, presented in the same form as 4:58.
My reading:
12:27
